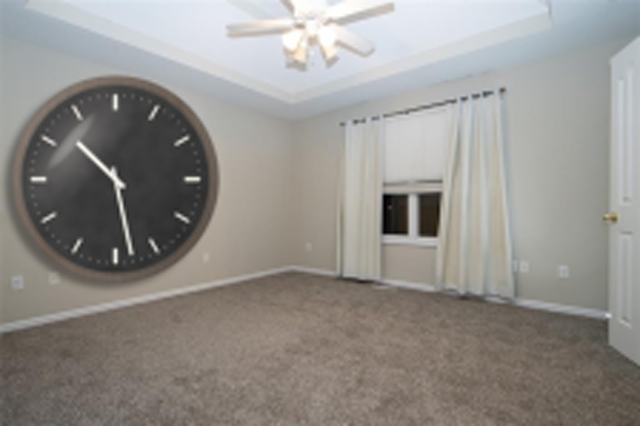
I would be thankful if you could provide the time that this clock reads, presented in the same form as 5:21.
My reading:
10:28
